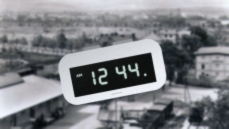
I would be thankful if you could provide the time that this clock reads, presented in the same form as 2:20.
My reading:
12:44
